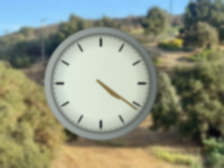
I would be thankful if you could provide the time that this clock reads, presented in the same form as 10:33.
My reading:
4:21
